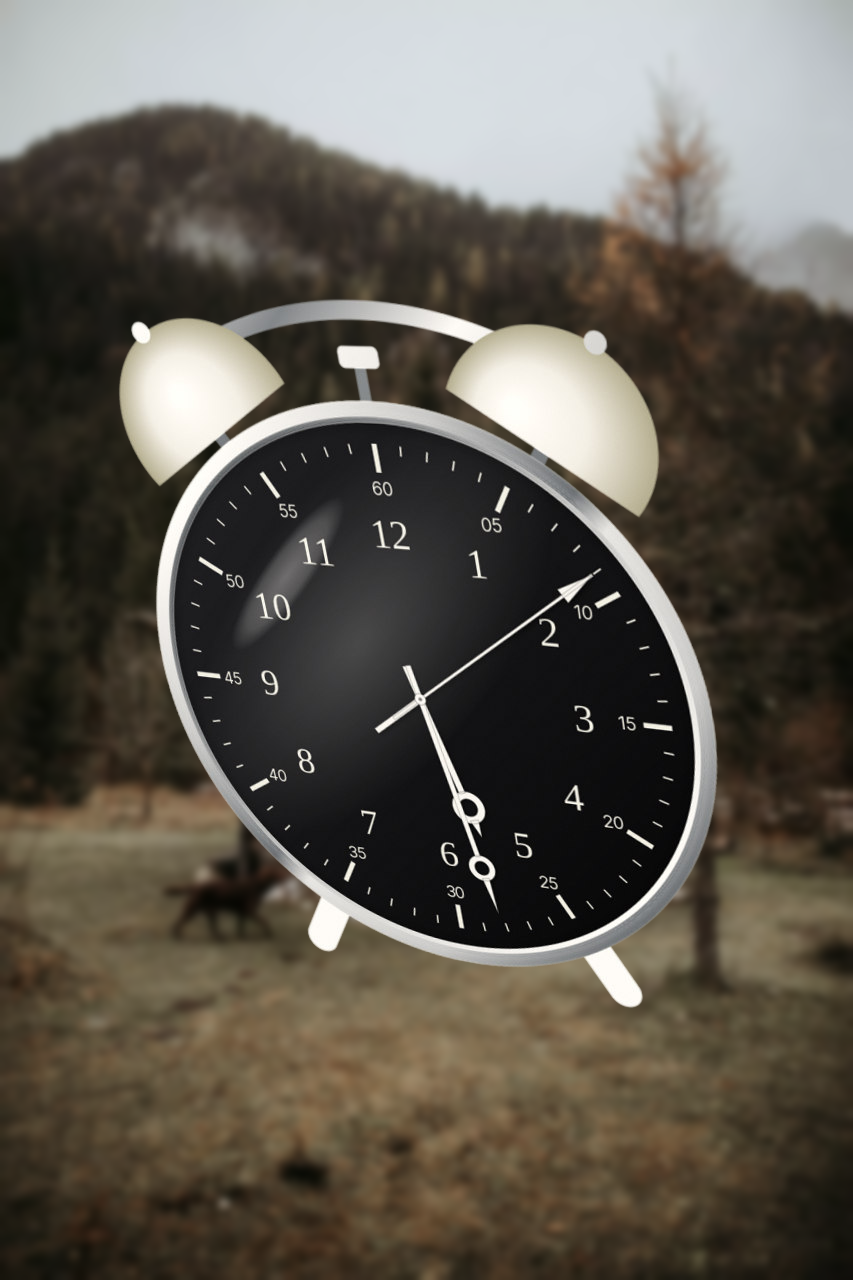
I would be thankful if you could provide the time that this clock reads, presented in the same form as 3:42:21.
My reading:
5:28:09
